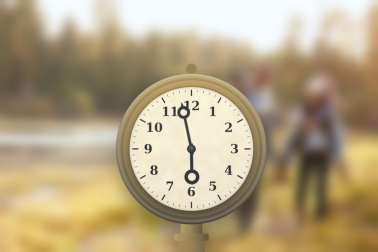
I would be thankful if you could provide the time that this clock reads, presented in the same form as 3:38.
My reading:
5:58
